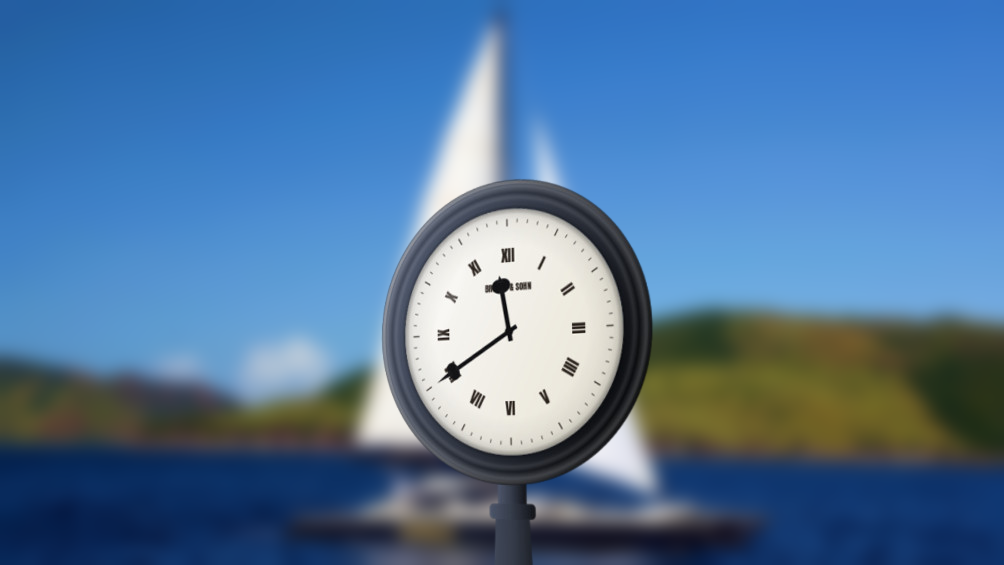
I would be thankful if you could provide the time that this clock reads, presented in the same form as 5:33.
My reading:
11:40
